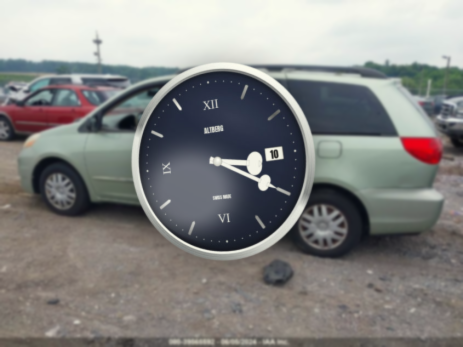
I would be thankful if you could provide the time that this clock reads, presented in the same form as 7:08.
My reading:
3:20
